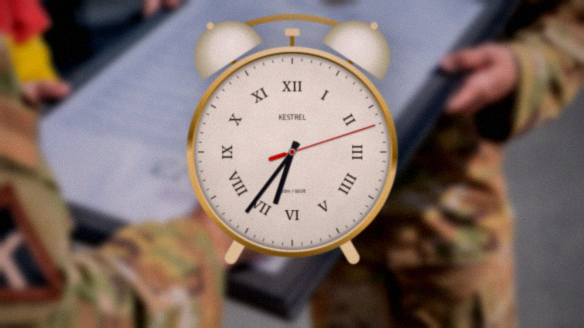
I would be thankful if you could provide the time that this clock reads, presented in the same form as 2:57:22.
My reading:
6:36:12
